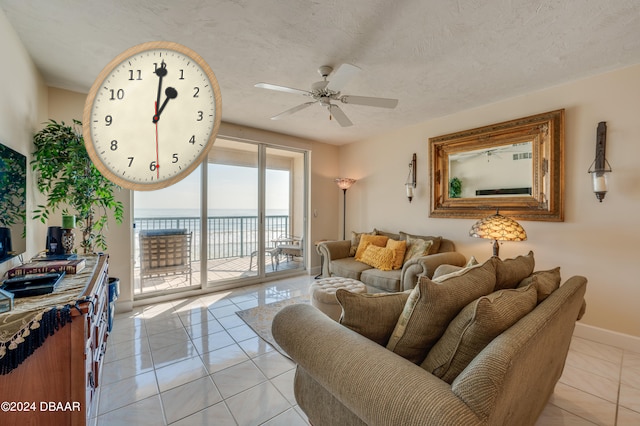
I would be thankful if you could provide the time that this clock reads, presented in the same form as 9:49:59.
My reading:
1:00:29
